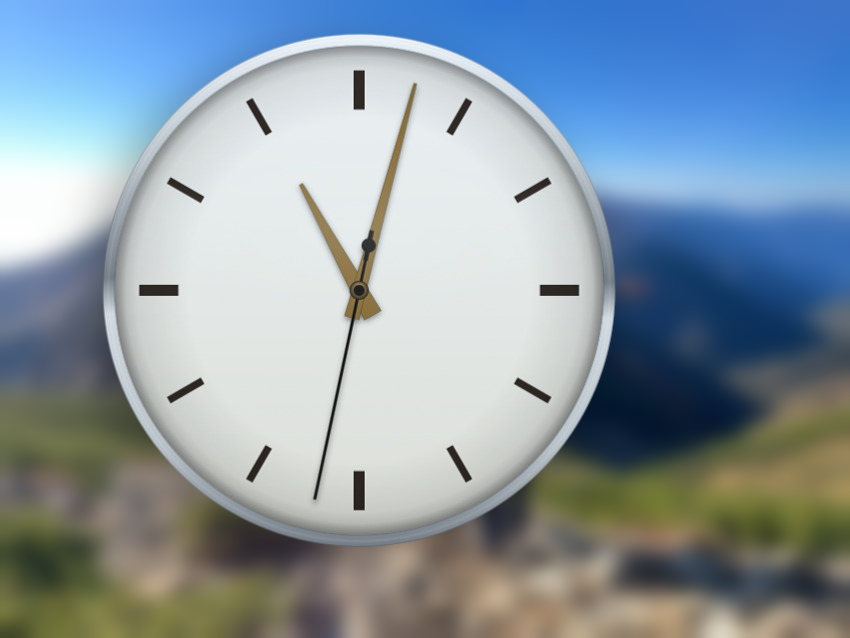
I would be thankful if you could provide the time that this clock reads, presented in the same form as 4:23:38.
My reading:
11:02:32
